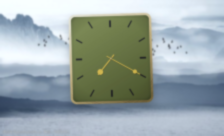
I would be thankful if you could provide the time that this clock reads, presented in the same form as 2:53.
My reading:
7:20
